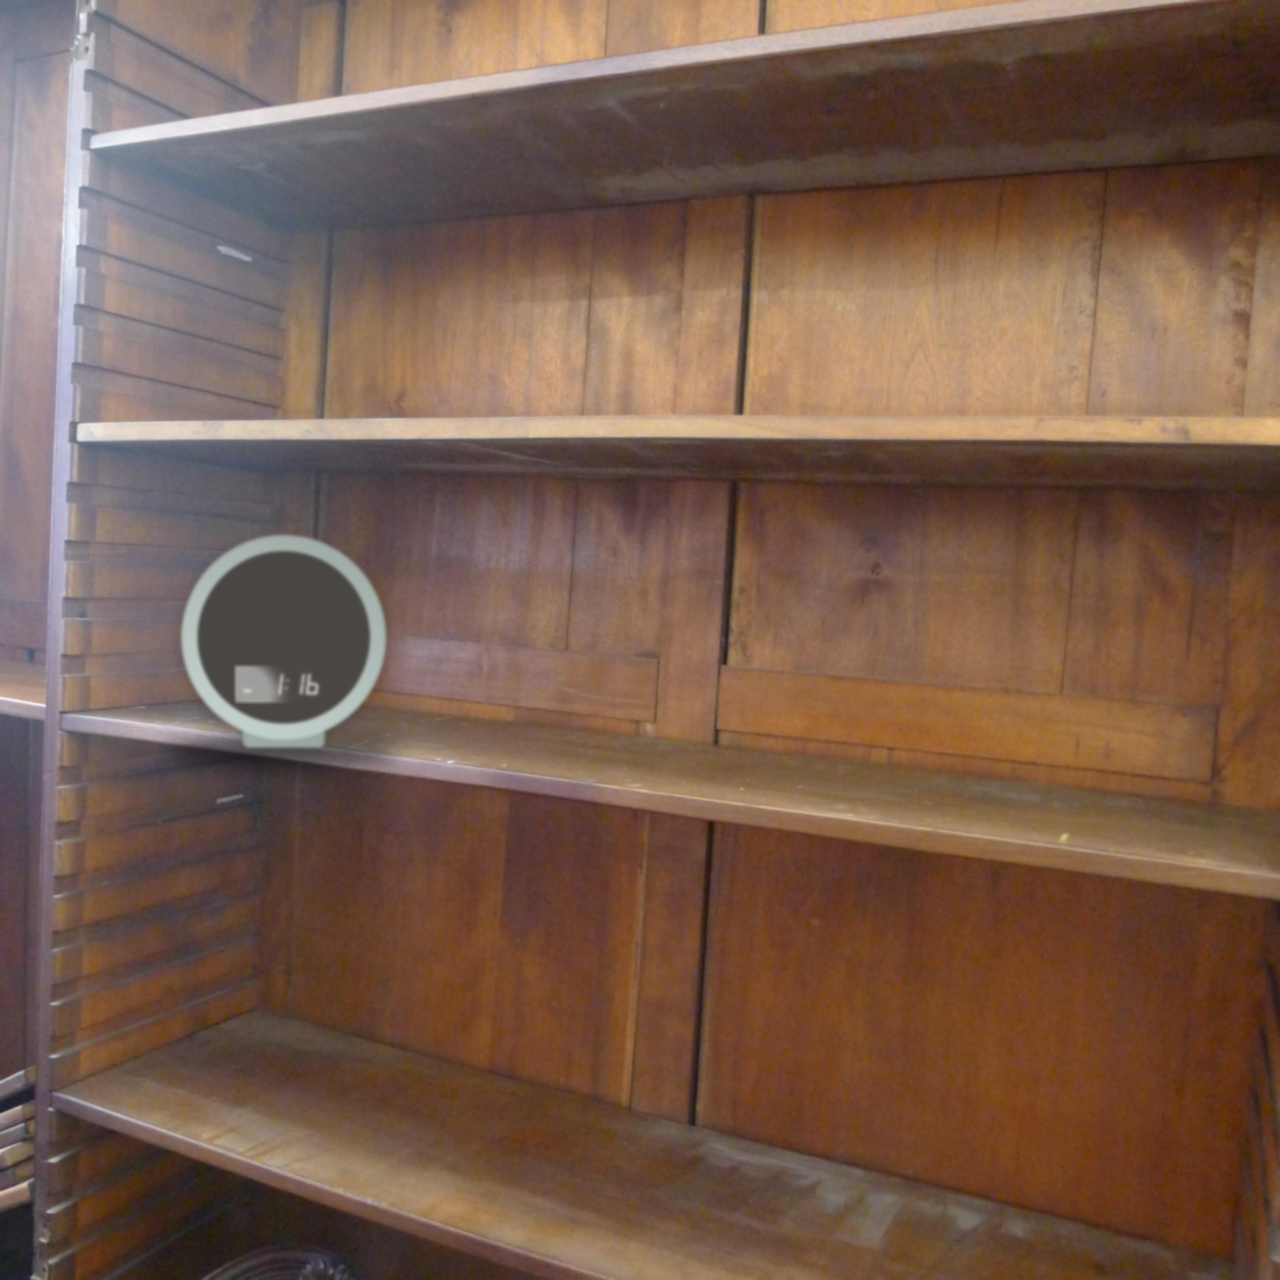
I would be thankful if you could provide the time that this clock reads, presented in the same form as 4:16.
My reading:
1:16
